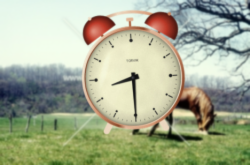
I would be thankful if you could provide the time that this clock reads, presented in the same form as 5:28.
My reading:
8:30
